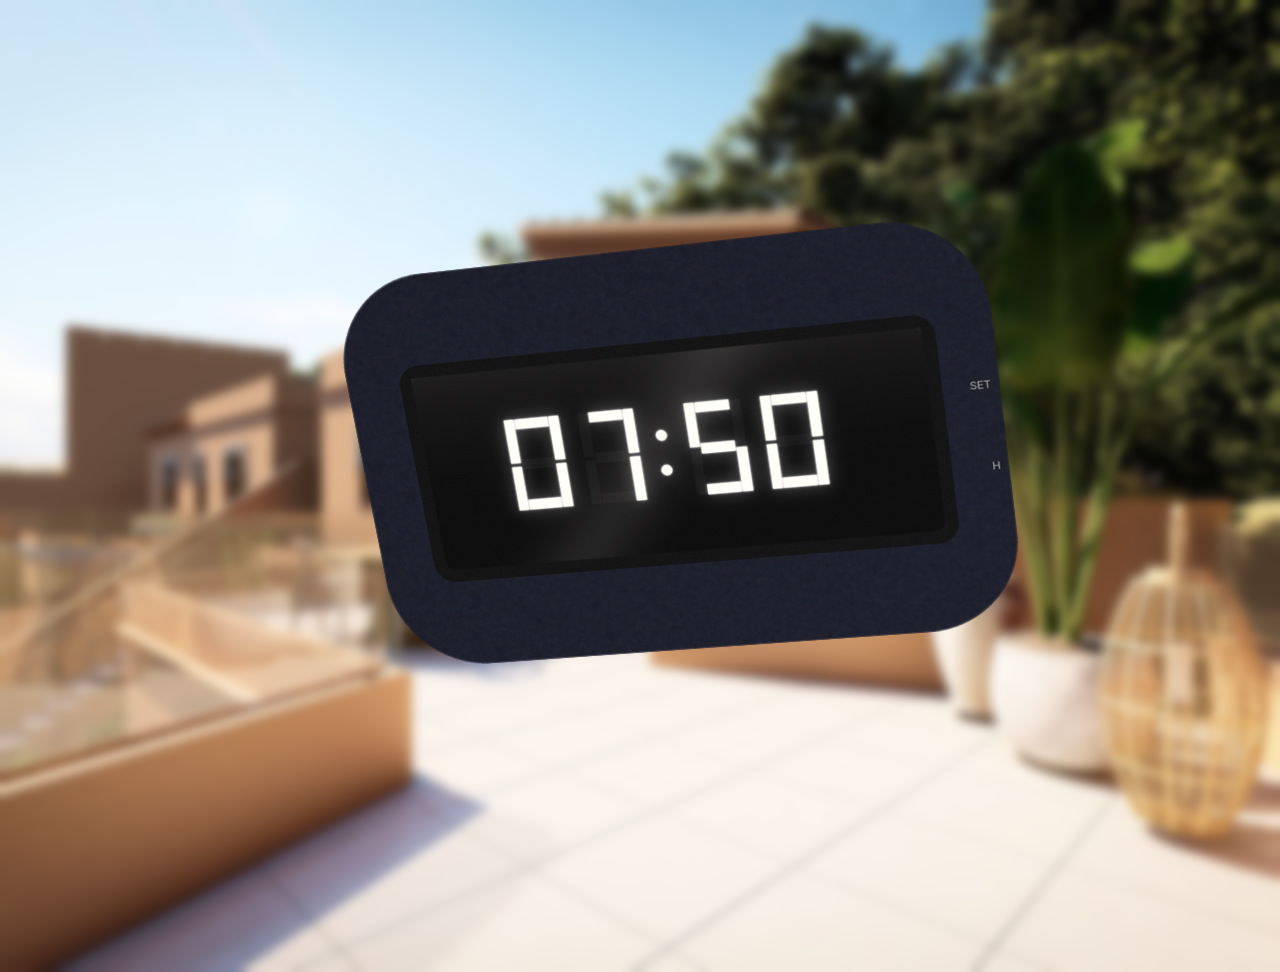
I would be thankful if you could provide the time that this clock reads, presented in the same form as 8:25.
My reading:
7:50
